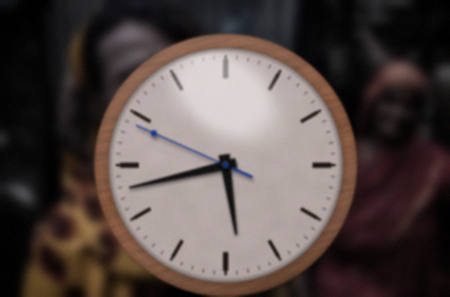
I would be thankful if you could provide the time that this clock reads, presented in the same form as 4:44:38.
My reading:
5:42:49
